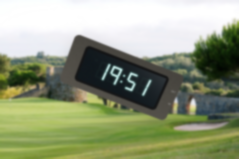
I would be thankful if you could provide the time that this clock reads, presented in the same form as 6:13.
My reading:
19:51
